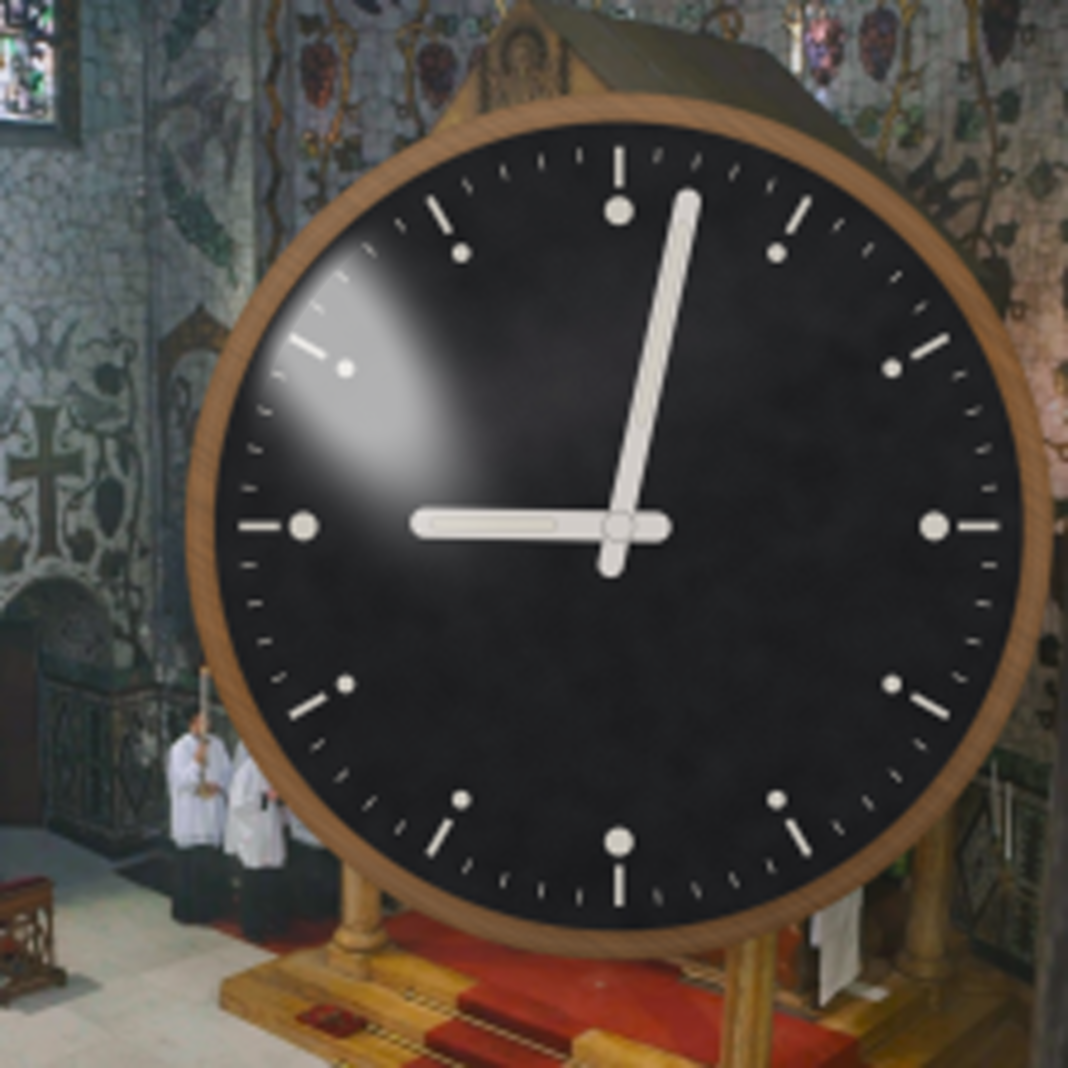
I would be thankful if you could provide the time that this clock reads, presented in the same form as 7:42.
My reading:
9:02
